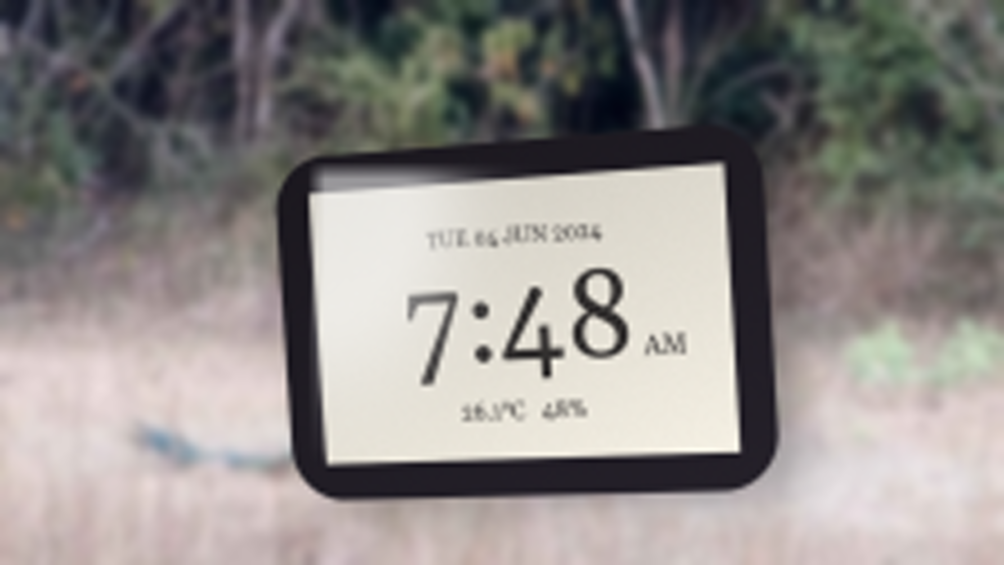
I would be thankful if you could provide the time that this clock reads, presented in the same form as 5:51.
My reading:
7:48
